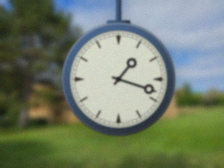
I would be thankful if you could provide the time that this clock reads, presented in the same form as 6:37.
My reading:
1:18
